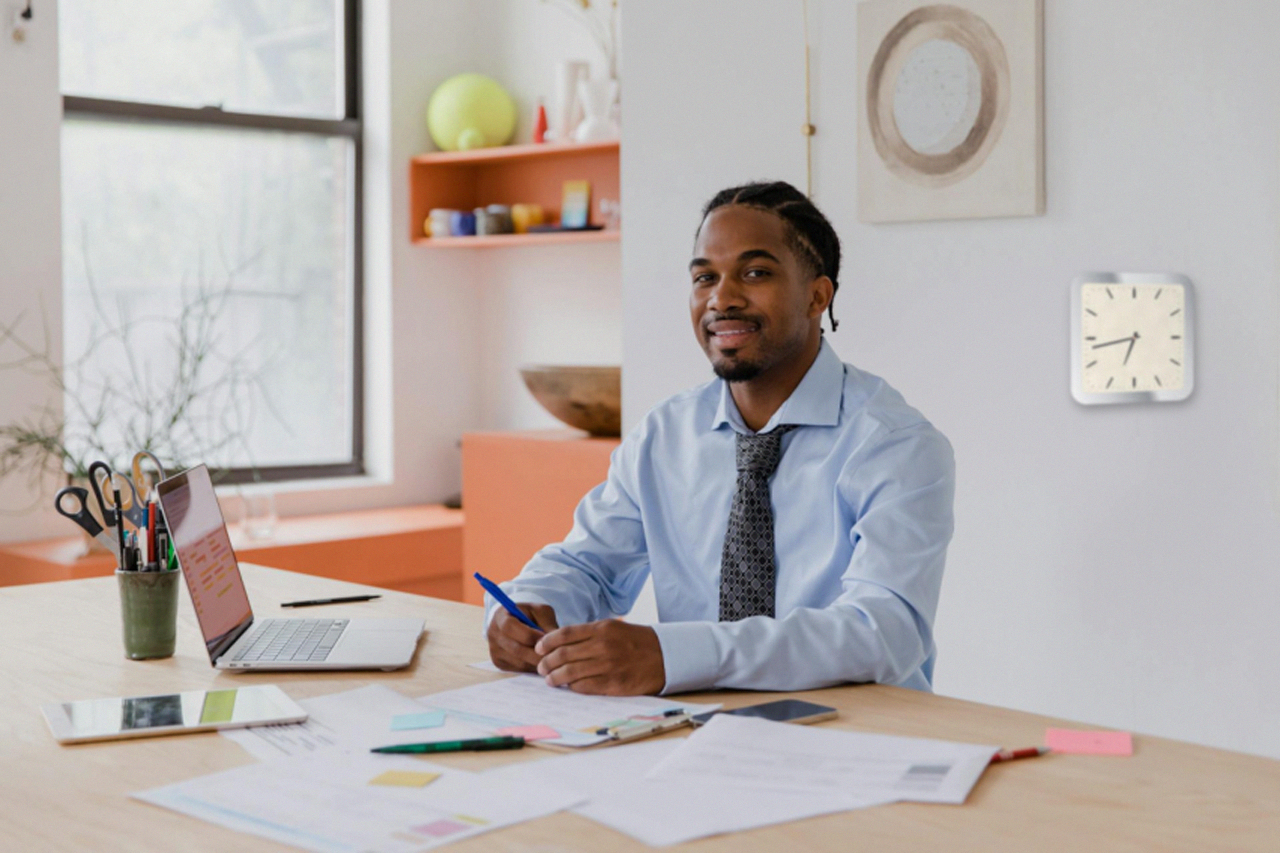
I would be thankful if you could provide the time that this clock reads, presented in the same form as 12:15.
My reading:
6:43
